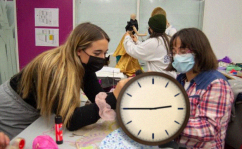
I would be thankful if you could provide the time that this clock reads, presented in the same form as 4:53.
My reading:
2:45
